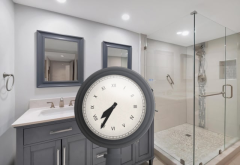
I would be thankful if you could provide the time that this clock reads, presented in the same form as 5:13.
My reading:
7:35
